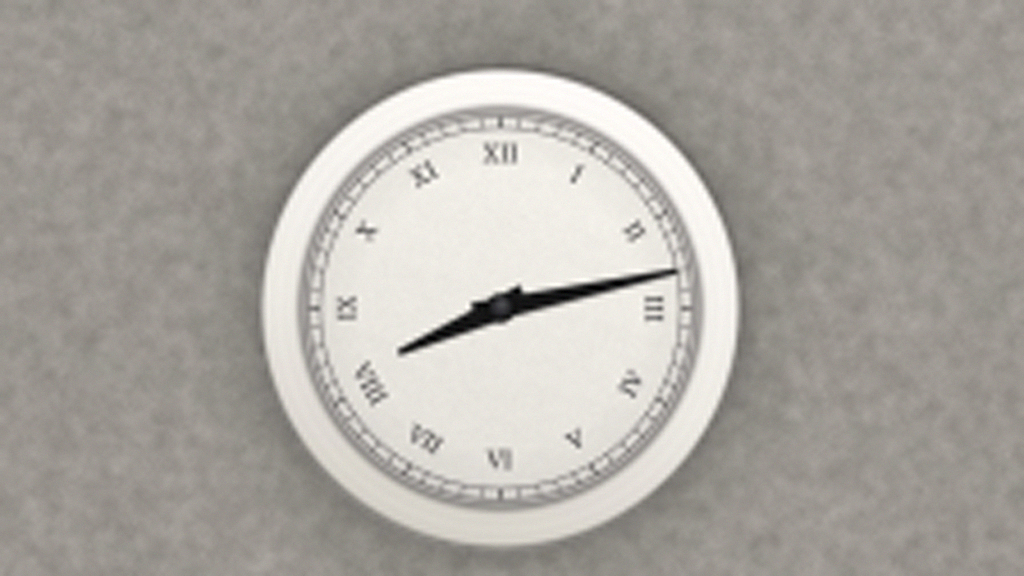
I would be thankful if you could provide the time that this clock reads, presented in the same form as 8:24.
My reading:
8:13
